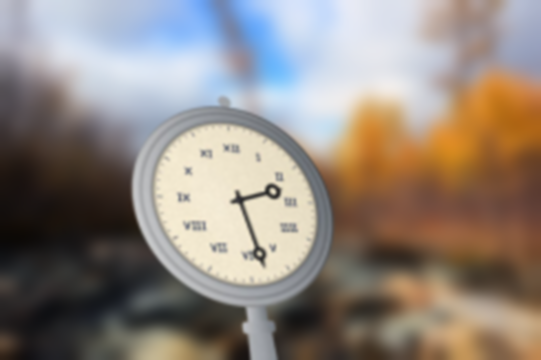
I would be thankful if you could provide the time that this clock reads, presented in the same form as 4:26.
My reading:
2:28
